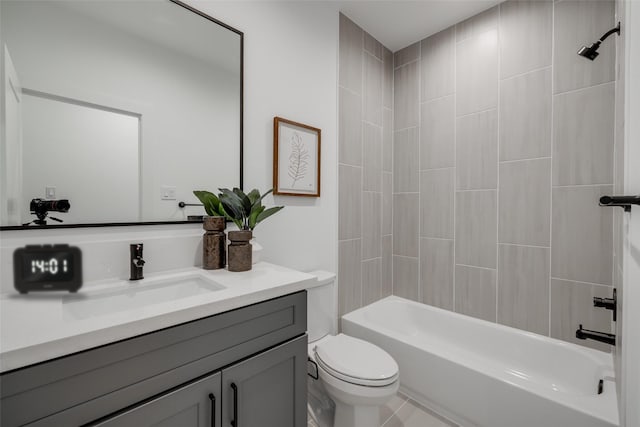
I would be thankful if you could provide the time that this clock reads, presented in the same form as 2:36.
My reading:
14:01
